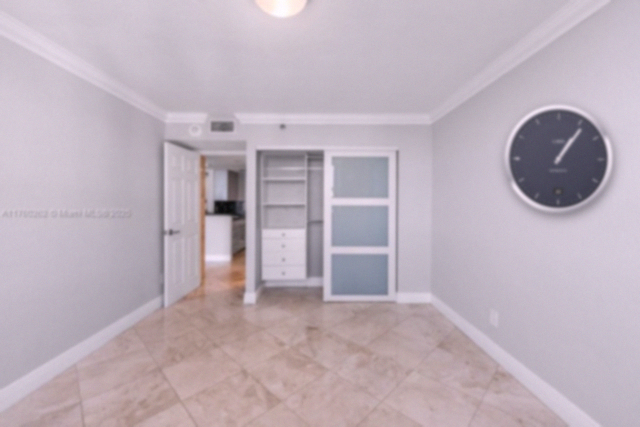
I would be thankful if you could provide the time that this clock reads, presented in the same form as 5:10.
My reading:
1:06
